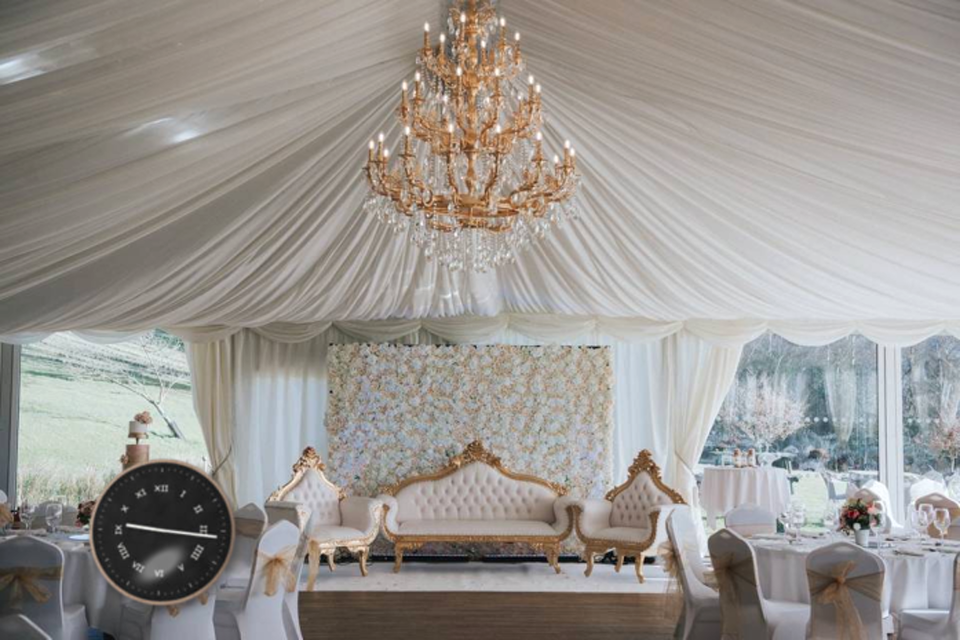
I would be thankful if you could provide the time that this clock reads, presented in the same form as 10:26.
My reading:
9:16
